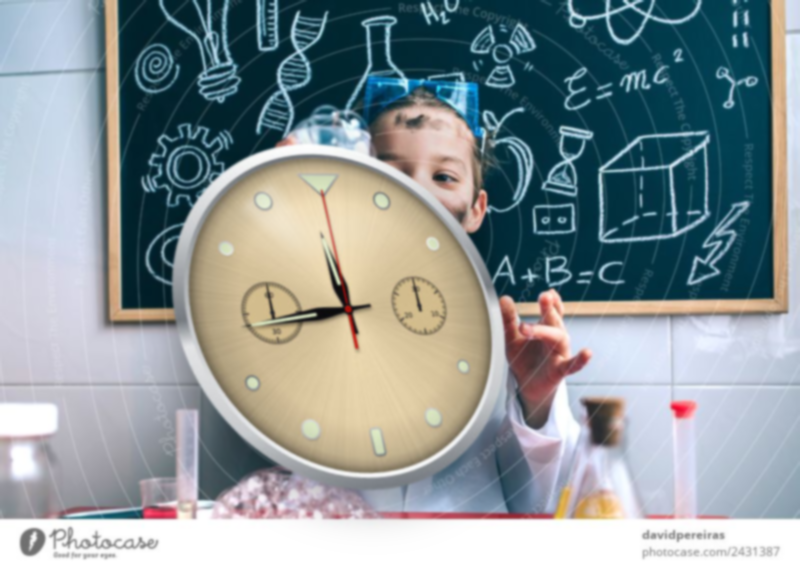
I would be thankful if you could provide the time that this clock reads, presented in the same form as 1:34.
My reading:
11:44
